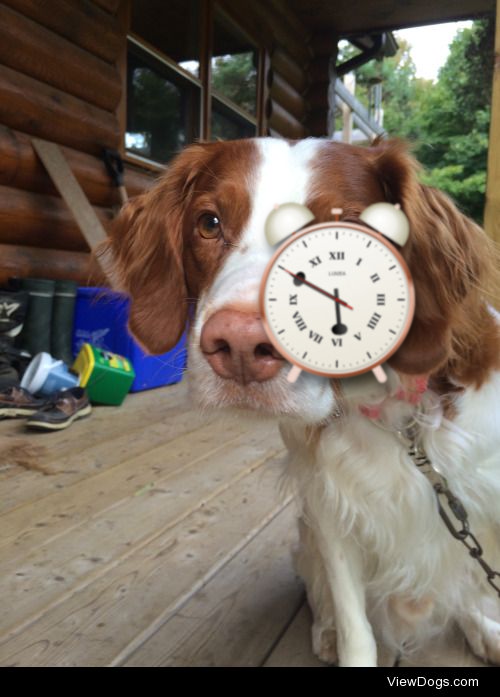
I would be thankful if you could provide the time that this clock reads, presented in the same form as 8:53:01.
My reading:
5:49:50
